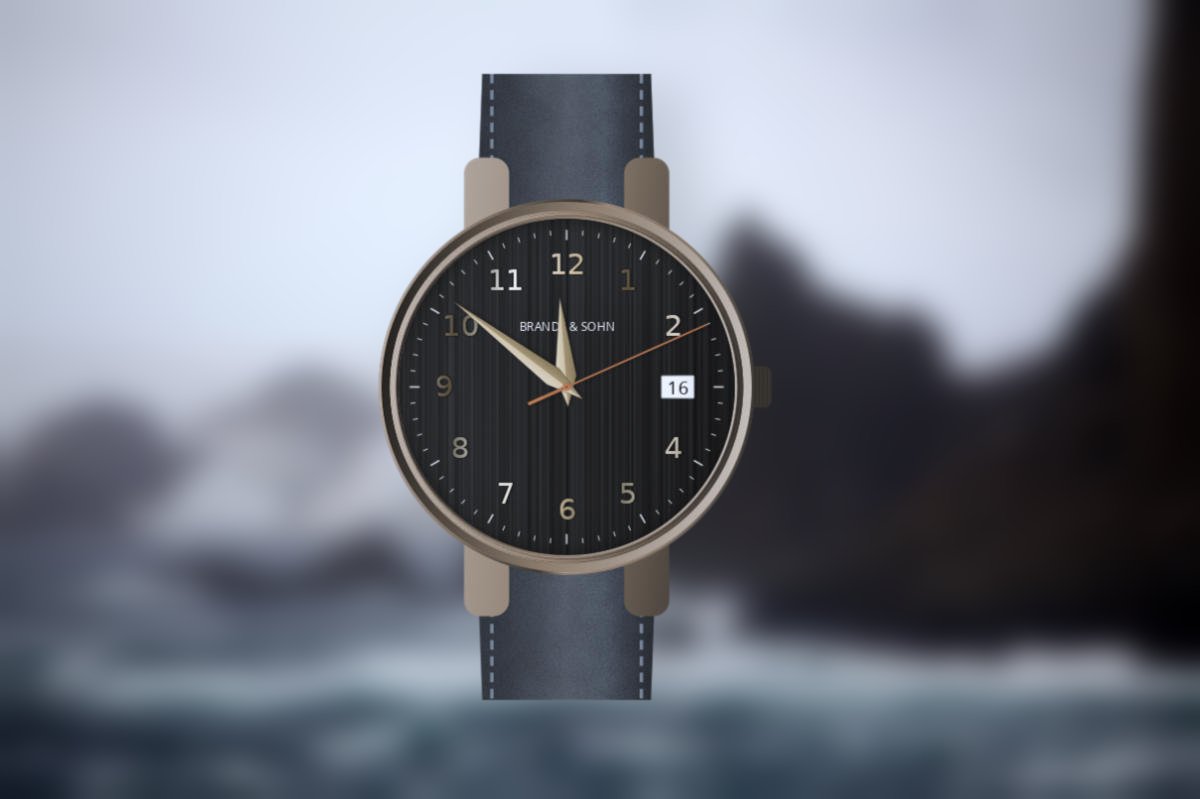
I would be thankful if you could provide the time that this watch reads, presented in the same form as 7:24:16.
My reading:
11:51:11
